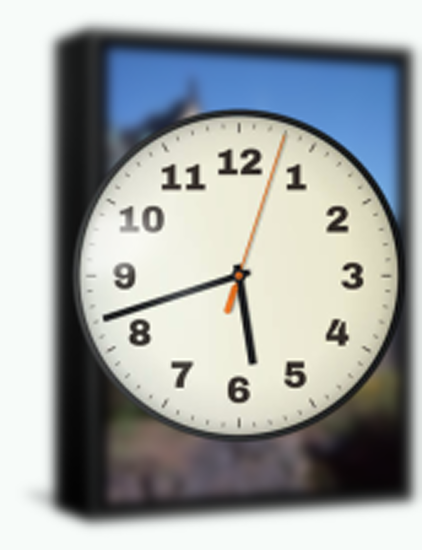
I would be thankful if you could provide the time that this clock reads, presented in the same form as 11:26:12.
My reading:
5:42:03
